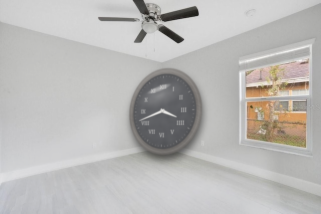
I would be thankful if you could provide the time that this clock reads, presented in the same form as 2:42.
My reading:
3:42
